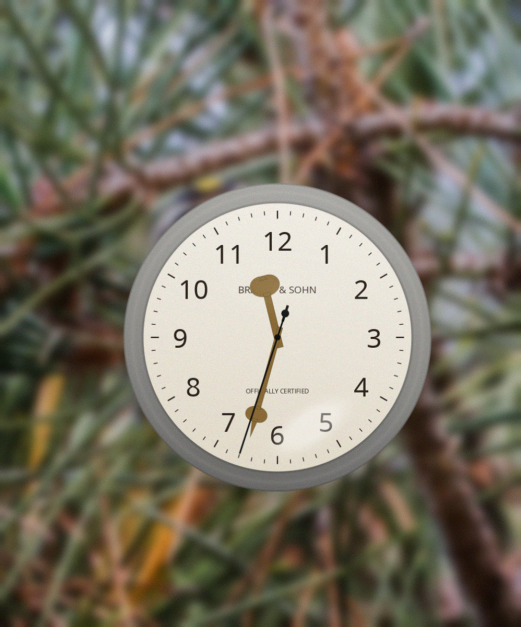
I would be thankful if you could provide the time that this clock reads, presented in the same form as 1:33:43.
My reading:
11:32:33
